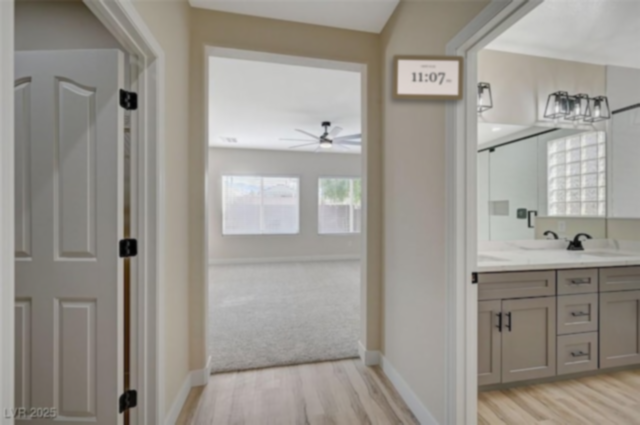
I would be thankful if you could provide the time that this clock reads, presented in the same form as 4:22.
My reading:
11:07
